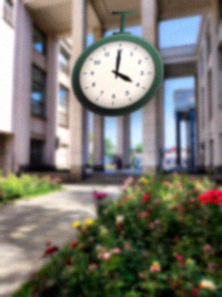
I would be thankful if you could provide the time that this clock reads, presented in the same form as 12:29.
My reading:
4:00
